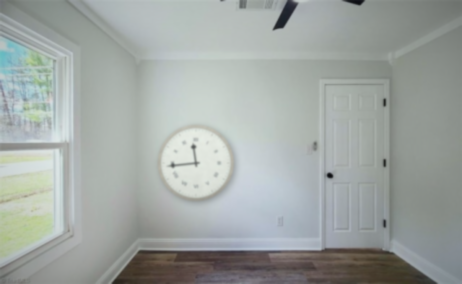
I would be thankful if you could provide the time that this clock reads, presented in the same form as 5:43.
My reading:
11:44
